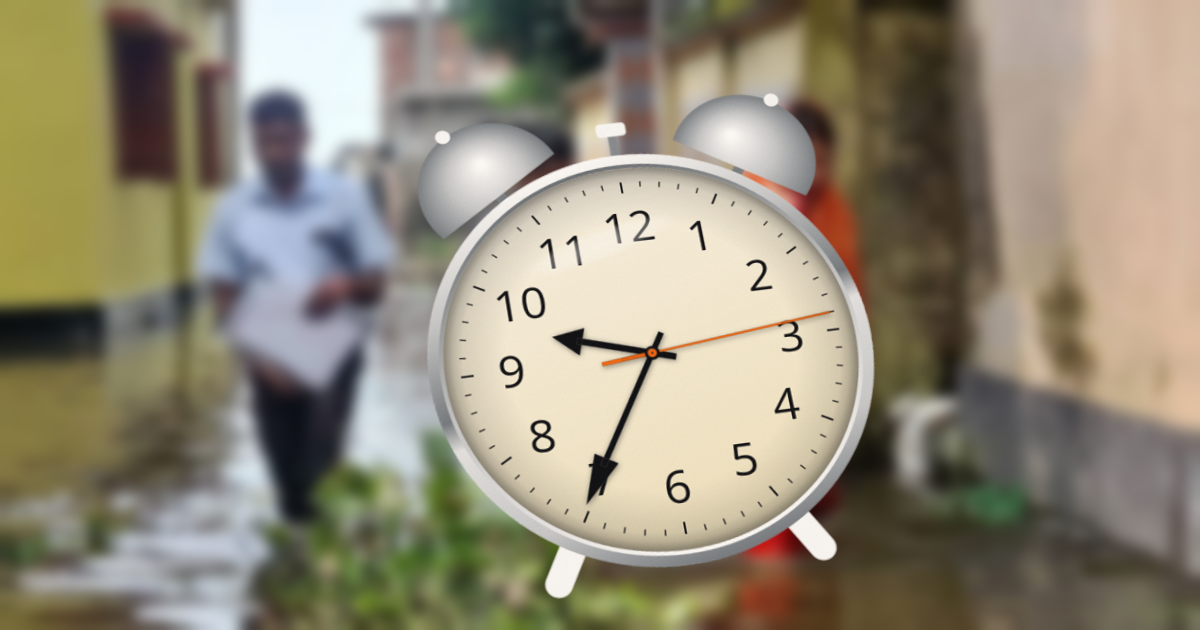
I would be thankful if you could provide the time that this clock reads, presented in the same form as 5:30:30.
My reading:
9:35:14
